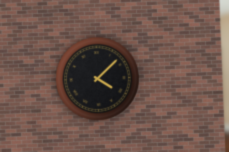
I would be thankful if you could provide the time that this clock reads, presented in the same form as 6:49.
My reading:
4:08
